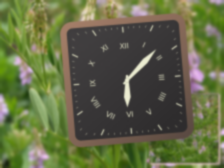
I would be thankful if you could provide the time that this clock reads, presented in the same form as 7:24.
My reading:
6:08
